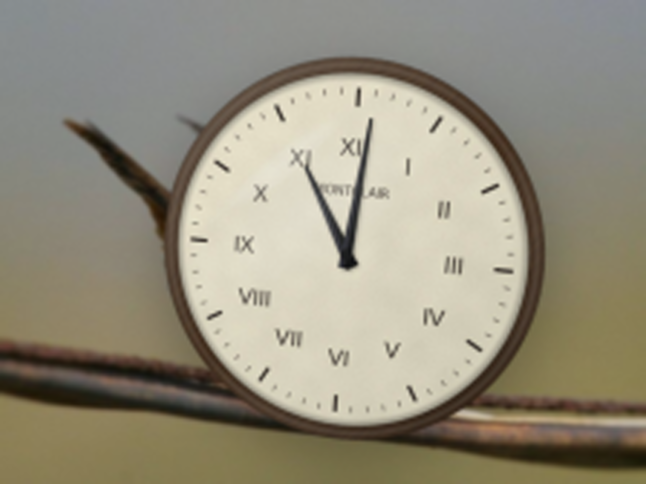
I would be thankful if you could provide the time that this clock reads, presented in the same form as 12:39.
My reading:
11:01
